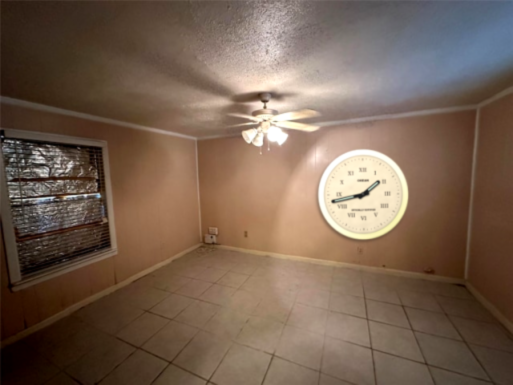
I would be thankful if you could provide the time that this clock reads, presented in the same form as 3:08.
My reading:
1:43
